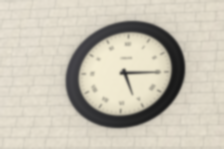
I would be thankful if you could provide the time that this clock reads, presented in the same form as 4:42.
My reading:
5:15
